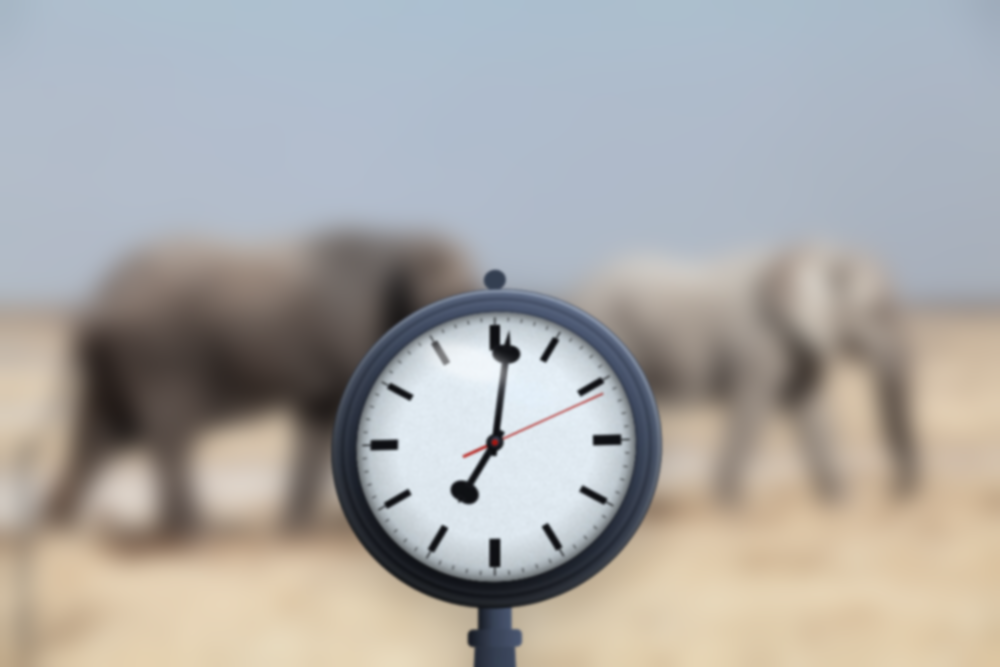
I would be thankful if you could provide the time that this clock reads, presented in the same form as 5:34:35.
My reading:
7:01:11
